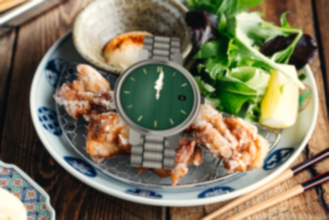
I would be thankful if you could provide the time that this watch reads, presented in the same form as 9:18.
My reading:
12:01
